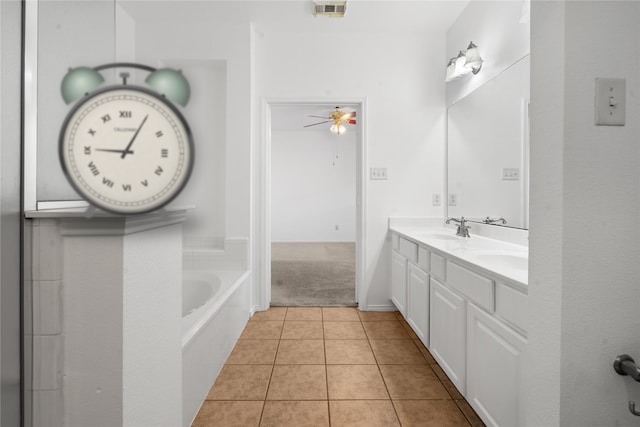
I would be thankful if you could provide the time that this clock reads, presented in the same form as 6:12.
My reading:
9:05
